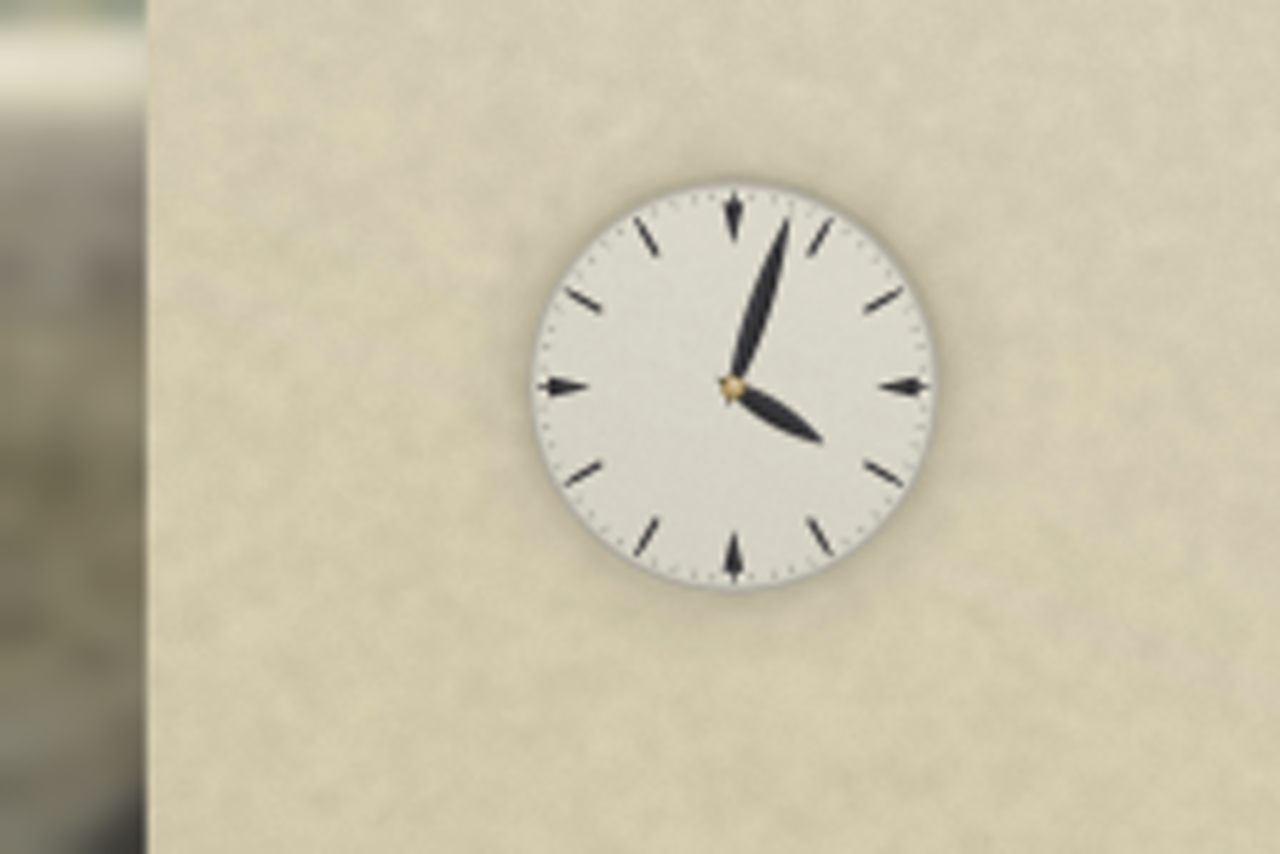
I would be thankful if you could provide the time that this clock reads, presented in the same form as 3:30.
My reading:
4:03
